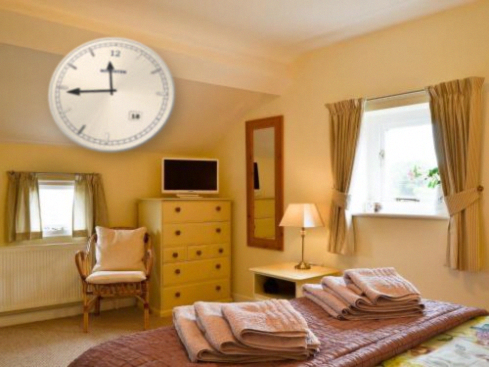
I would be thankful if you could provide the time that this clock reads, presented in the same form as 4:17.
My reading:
11:44
